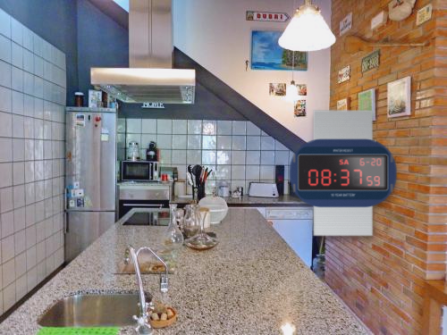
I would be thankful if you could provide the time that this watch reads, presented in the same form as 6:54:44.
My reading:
8:37:59
